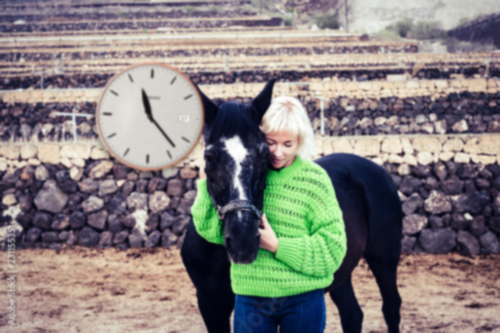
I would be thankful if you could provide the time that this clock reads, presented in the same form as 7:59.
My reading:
11:23
